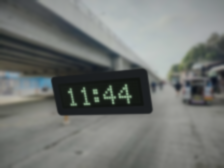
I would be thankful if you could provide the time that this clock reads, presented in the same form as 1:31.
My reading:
11:44
